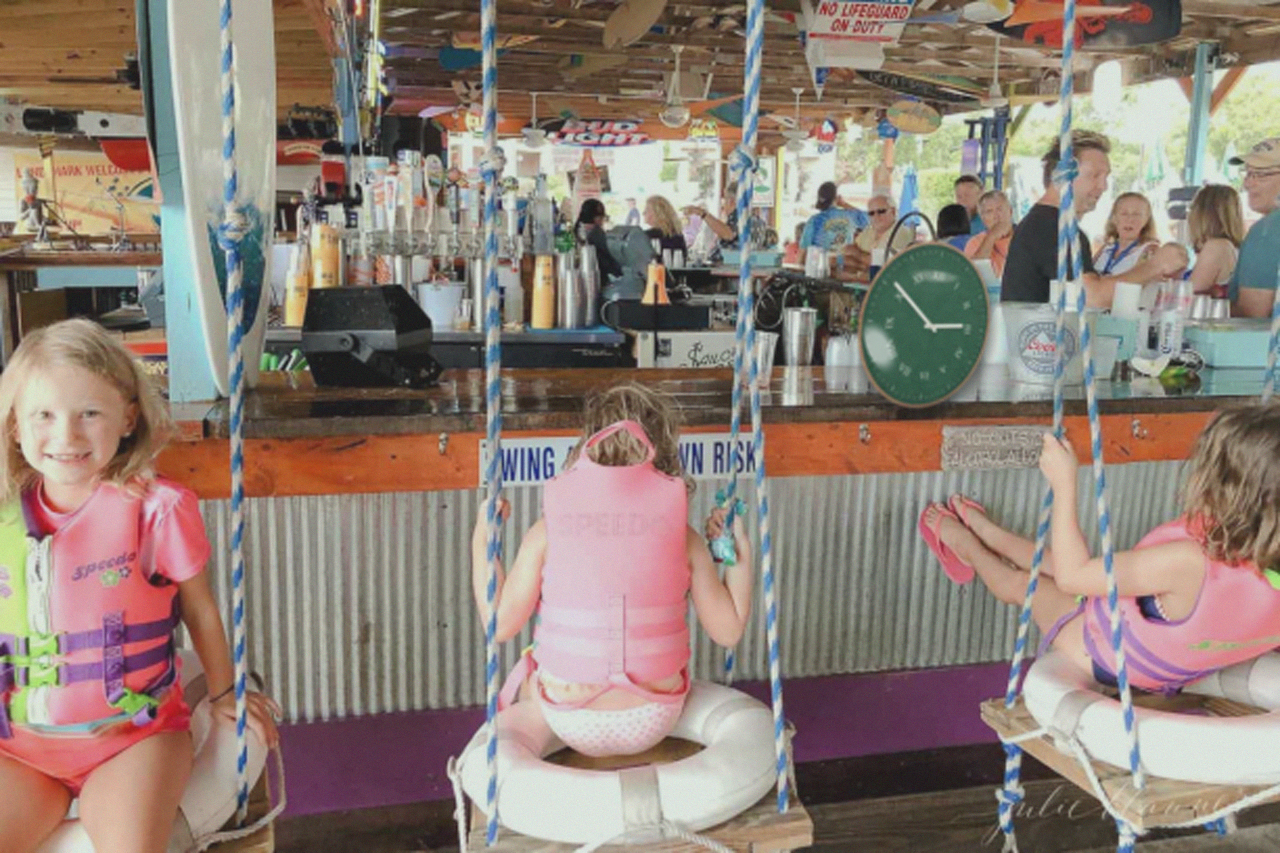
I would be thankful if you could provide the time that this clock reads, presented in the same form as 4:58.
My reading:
2:51
